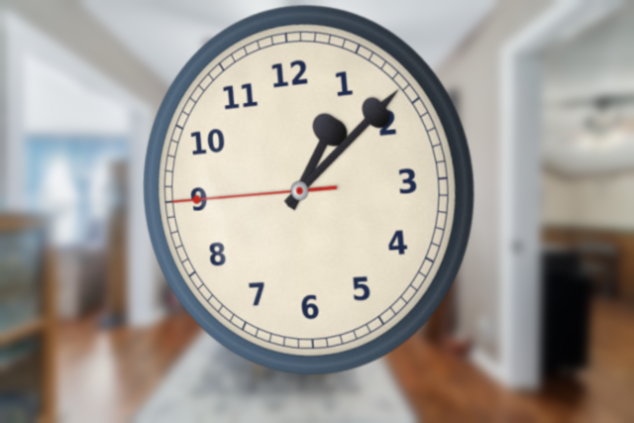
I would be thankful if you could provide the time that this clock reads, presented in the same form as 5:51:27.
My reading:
1:08:45
